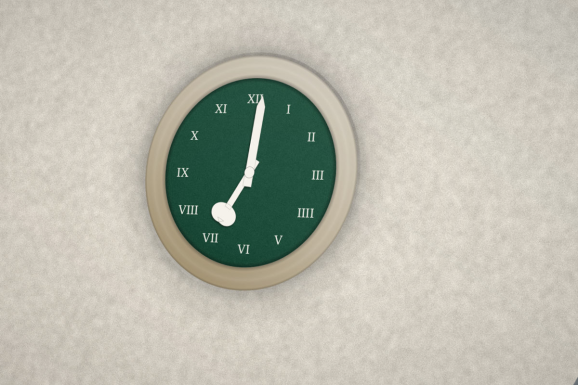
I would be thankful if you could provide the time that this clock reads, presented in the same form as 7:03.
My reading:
7:01
